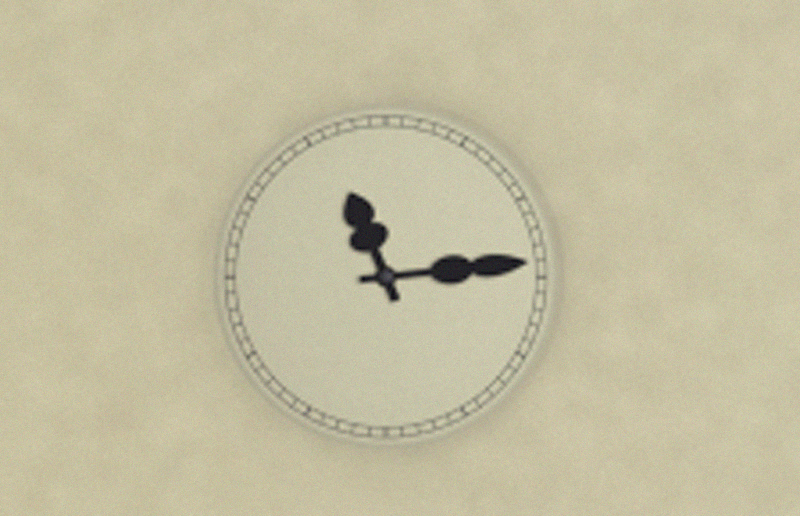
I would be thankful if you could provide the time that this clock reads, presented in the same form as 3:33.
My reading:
11:14
